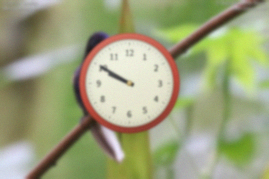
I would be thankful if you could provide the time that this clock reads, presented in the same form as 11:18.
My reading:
9:50
